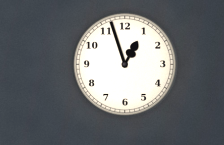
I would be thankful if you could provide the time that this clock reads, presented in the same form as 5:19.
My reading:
12:57
